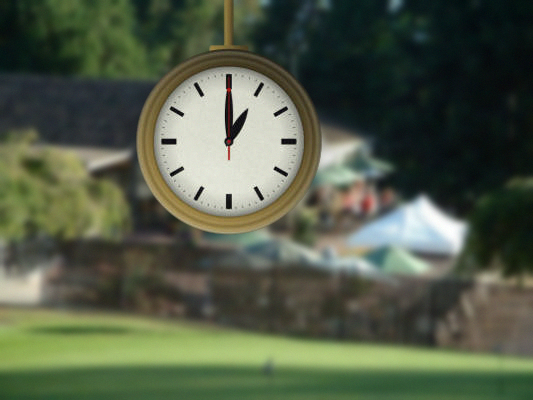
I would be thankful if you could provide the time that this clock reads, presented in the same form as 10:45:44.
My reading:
1:00:00
